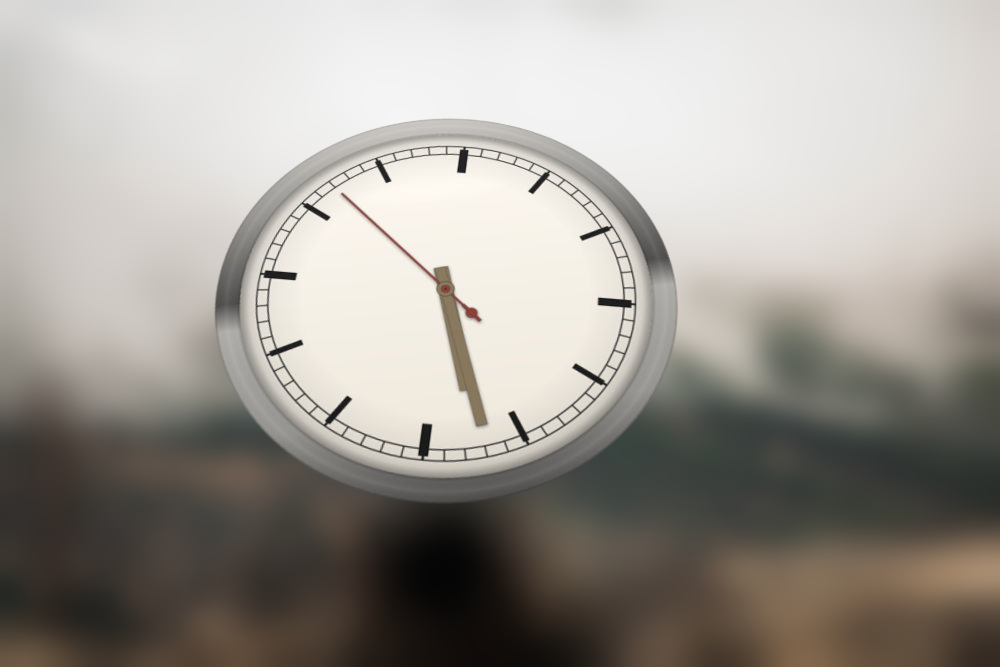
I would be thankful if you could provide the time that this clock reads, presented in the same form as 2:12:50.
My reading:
5:26:52
